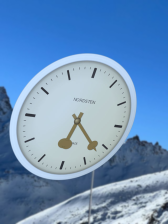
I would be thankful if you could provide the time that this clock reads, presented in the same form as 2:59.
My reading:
6:22
